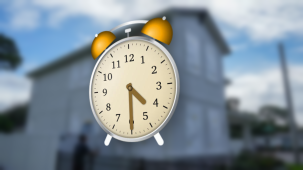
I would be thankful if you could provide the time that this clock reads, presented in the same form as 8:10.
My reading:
4:30
